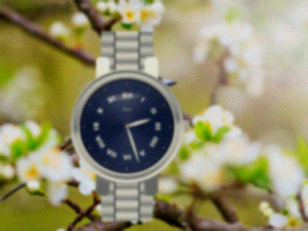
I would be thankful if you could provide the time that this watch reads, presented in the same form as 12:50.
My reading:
2:27
